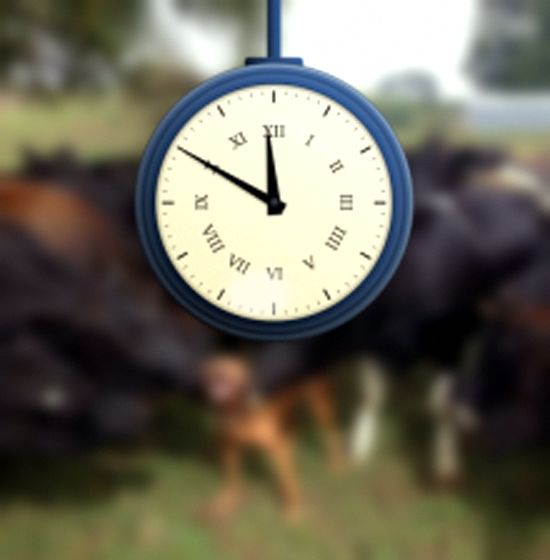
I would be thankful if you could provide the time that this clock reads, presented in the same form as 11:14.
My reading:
11:50
